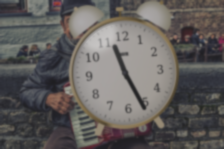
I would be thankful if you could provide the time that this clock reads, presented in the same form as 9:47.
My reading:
11:26
